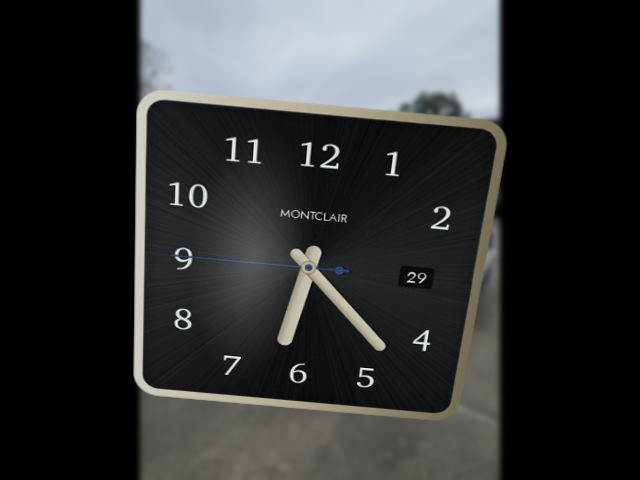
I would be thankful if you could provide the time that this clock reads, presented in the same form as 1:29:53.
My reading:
6:22:45
